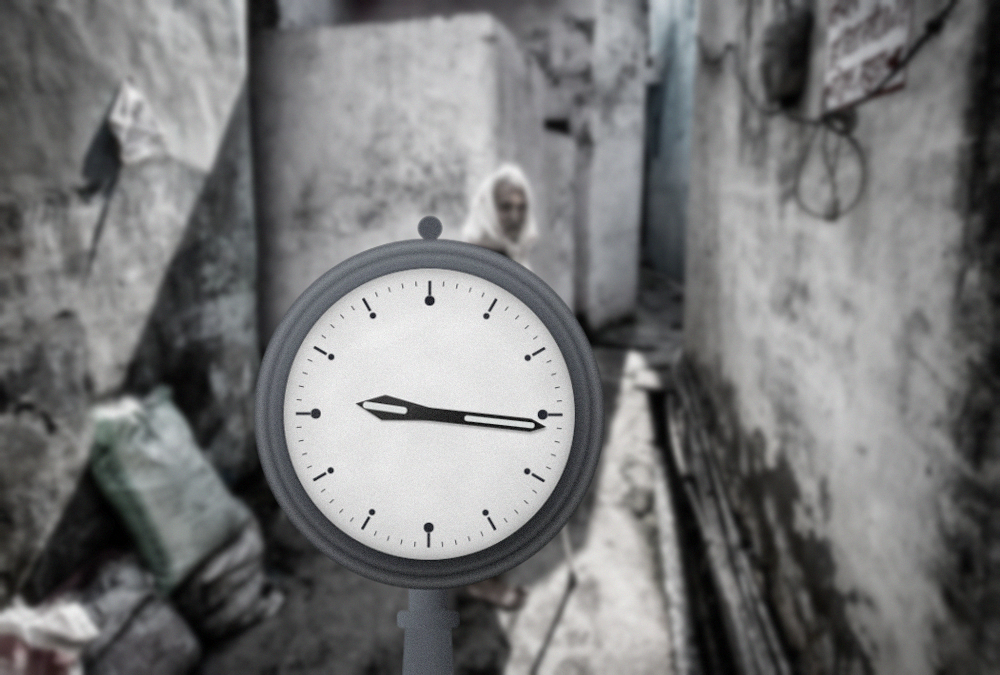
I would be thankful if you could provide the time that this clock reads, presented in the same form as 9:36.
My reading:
9:16
